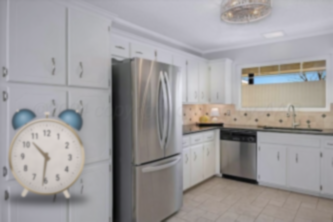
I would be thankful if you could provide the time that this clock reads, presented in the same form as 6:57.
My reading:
10:31
